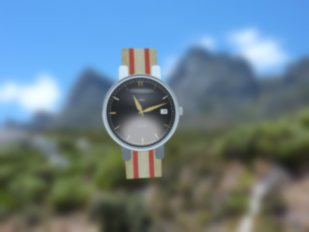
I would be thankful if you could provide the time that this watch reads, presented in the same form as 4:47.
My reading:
11:12
